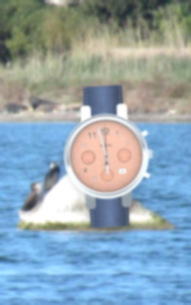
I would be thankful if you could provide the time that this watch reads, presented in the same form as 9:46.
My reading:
5:58
